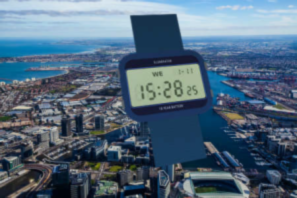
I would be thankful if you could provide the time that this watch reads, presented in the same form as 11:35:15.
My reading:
15:28:25
